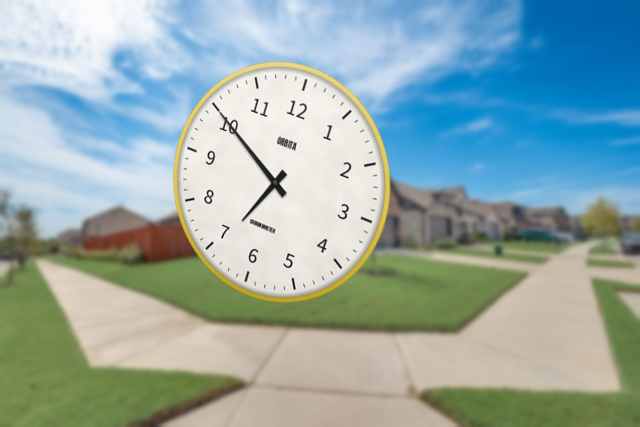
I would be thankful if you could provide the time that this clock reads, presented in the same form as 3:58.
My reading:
6:50
